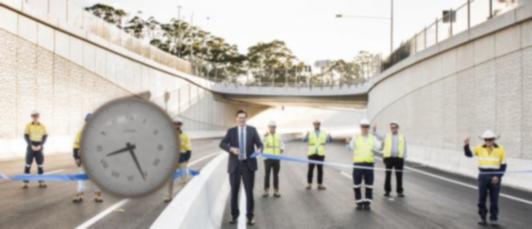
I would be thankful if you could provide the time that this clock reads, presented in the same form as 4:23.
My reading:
8:26
